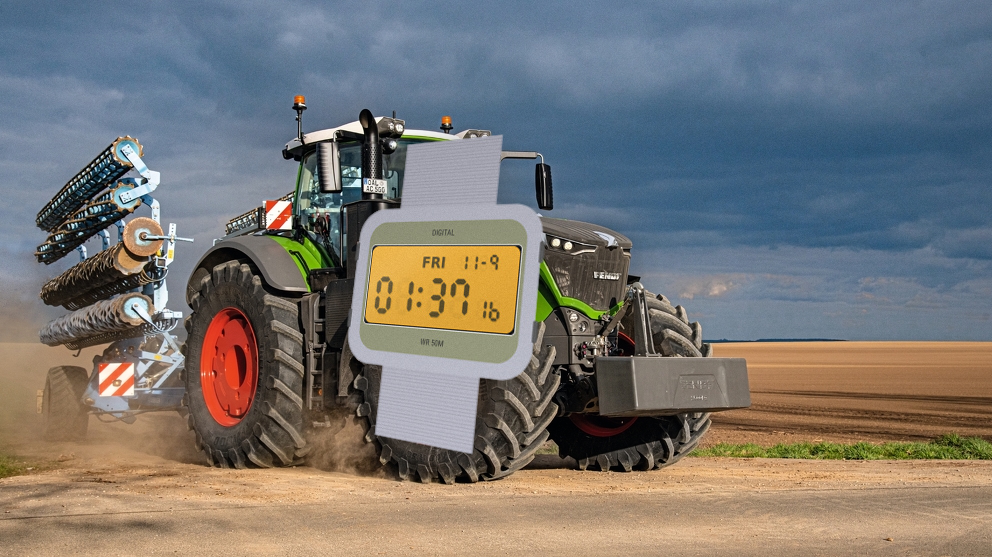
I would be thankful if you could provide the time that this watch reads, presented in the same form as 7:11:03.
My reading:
1:37:16
